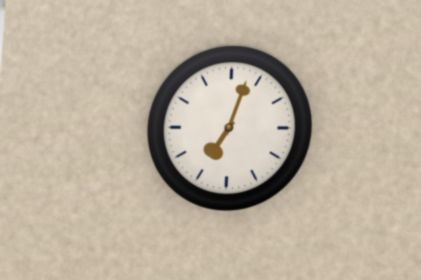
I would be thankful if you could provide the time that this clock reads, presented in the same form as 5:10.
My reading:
7:03
